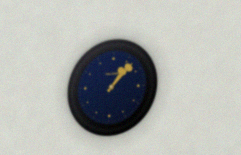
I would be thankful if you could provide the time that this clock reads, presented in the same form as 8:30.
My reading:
1:07
